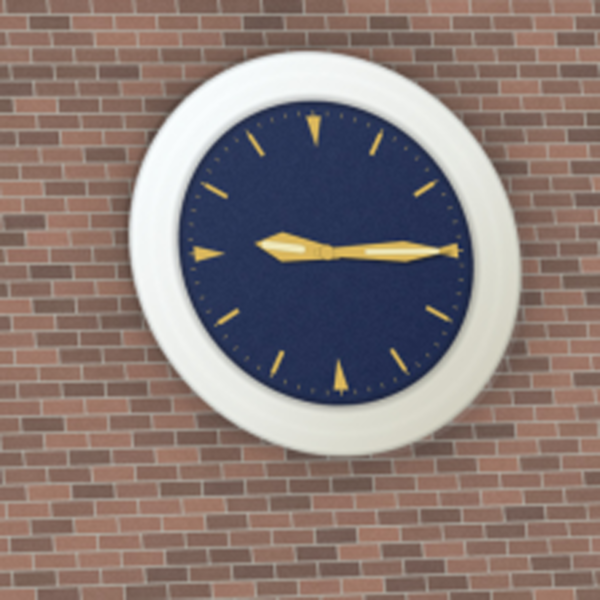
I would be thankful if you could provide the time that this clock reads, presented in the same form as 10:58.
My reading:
9:15
